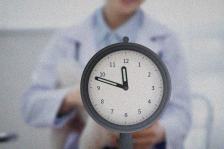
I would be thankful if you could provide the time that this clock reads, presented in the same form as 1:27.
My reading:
11:48
